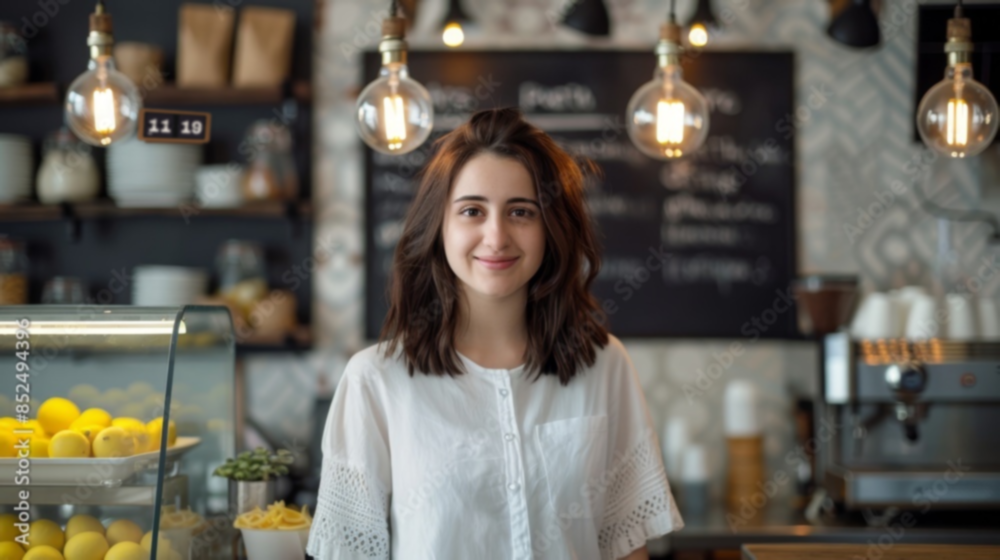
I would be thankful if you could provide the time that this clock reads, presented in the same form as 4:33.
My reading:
11:19
